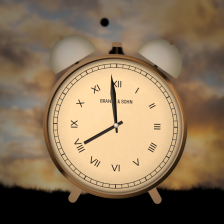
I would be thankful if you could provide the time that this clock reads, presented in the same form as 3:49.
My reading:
7:59
